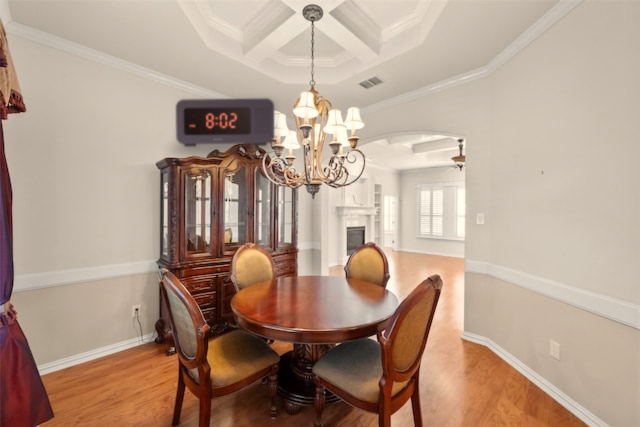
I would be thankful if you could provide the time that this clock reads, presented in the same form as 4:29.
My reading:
8:02
